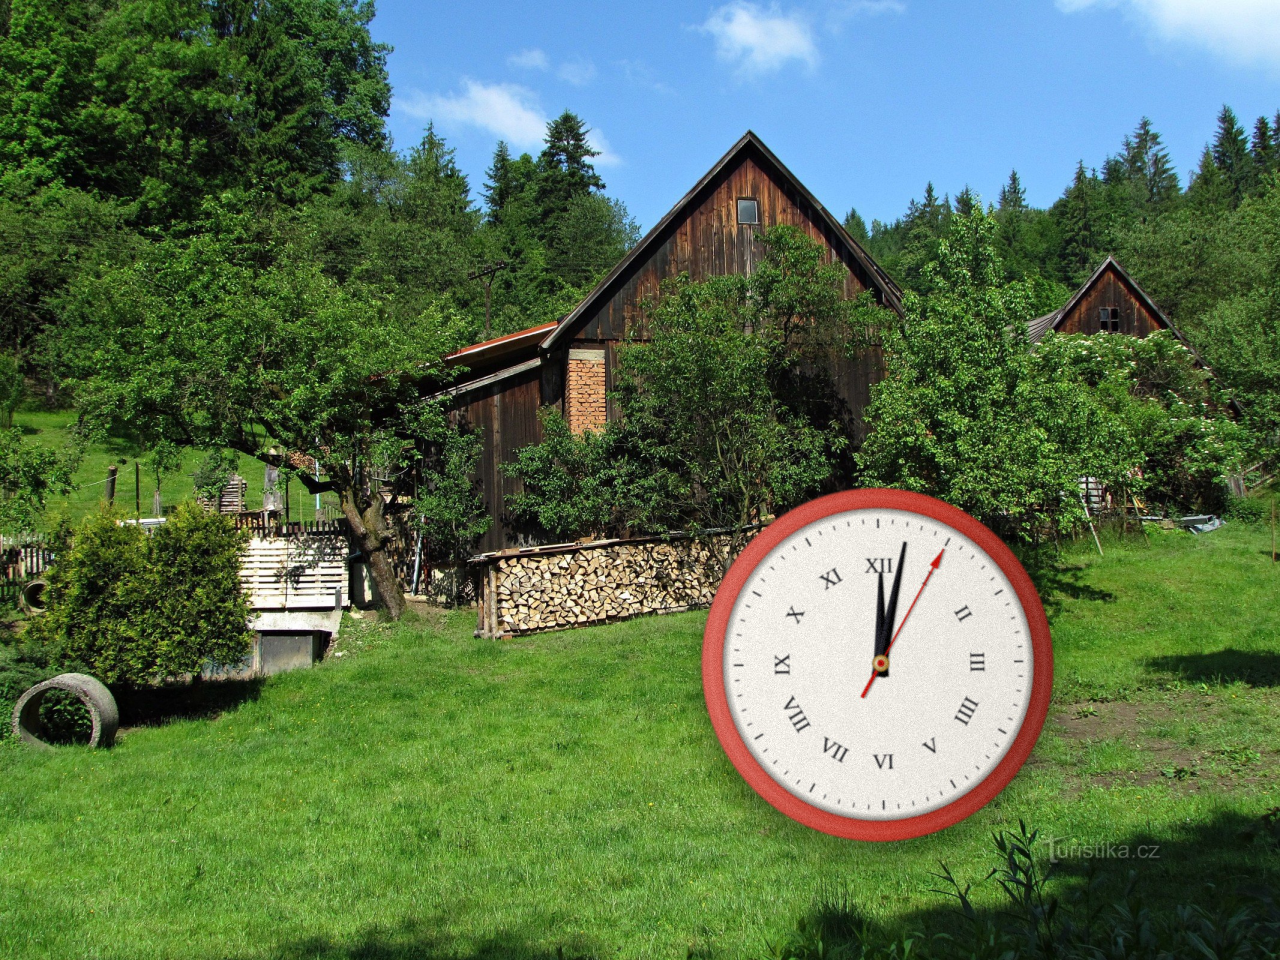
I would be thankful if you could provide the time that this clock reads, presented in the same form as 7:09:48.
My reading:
12:02:05
